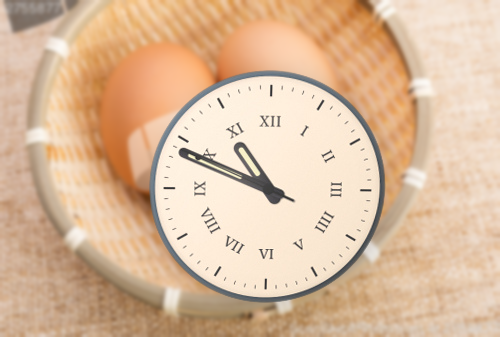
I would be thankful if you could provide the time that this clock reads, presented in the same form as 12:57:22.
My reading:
10:48:49
